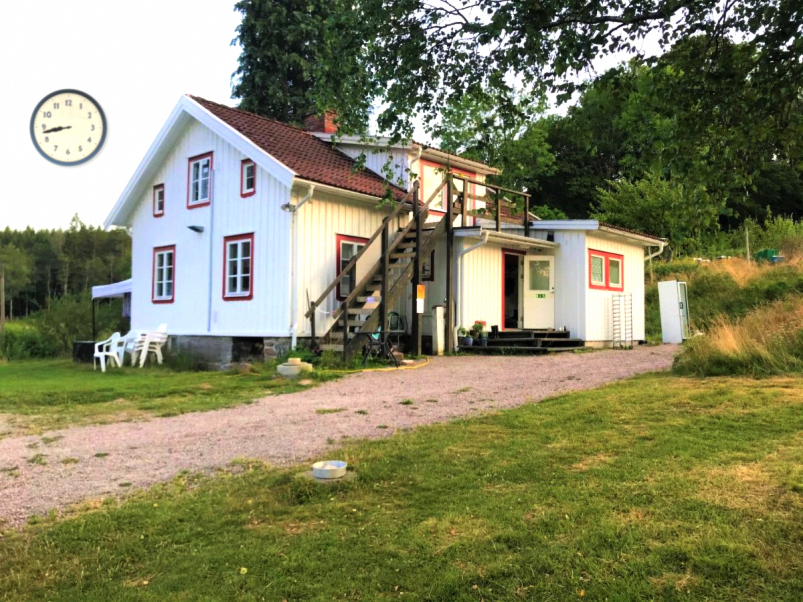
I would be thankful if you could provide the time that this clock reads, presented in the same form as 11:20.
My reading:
8:43
